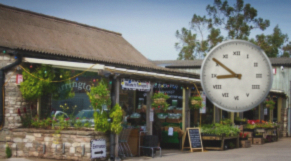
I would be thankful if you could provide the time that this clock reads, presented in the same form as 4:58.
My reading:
8:51
